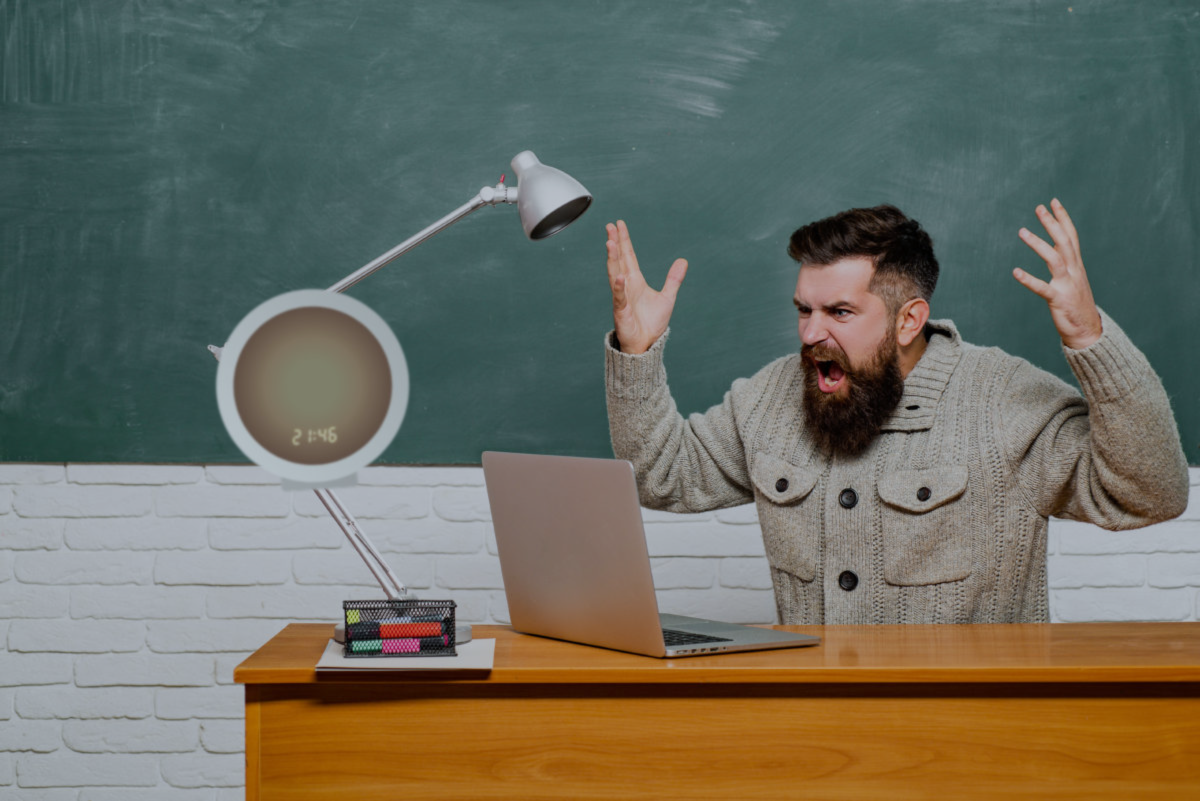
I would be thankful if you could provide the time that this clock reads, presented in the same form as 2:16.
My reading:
21:46
